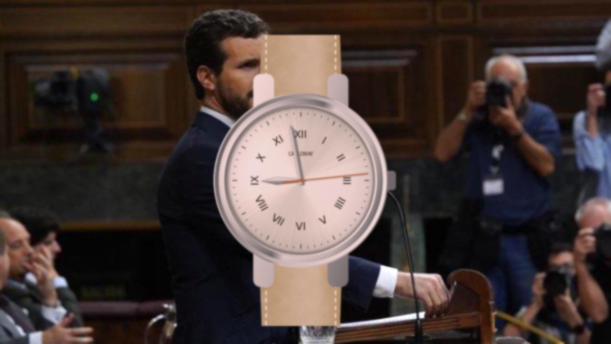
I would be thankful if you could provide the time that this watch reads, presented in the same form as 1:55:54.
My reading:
8:58:14
